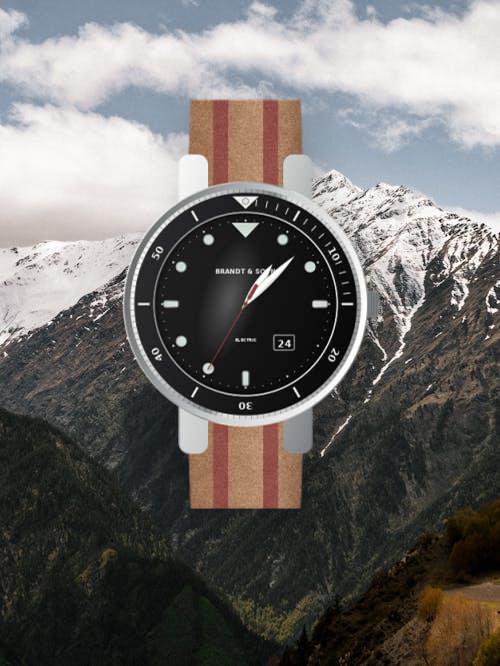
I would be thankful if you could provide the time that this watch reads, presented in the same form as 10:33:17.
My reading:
1:07:35
